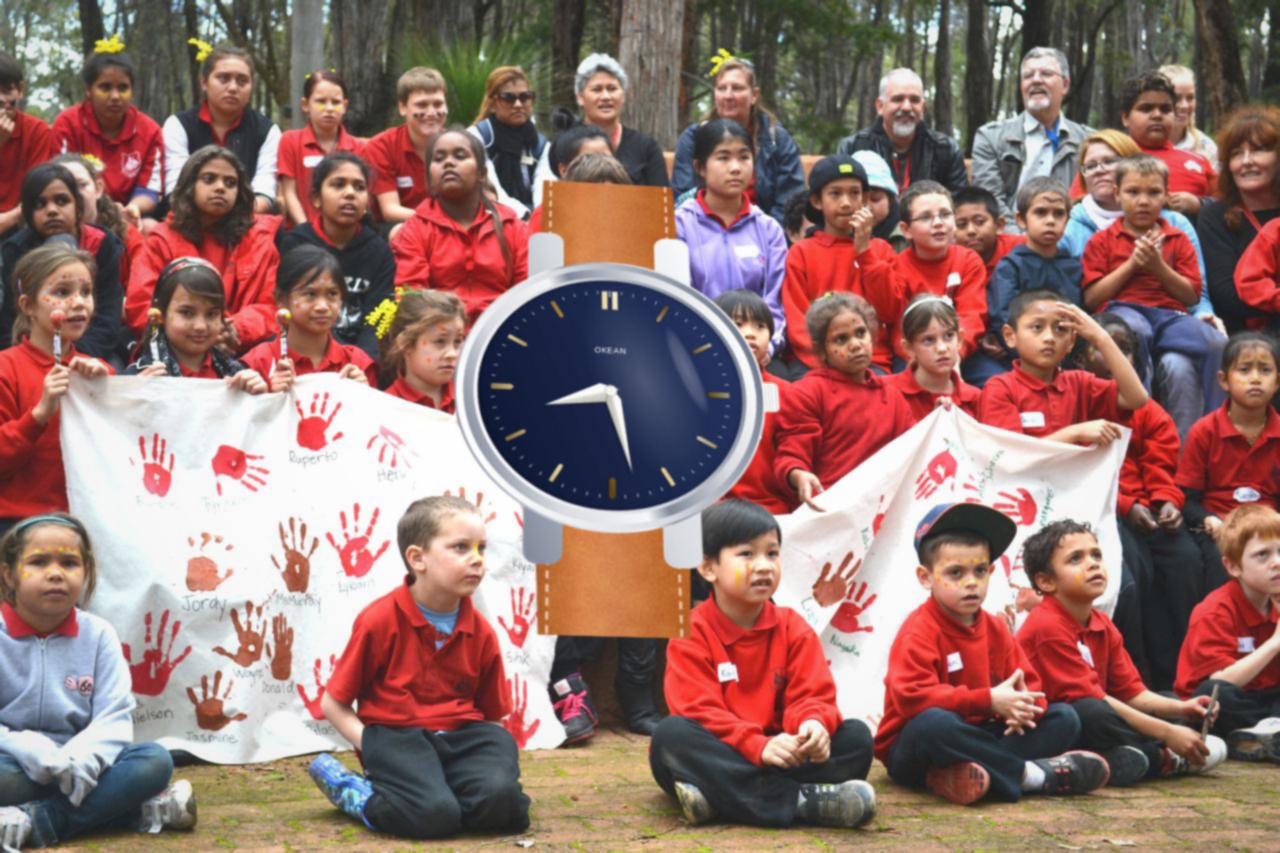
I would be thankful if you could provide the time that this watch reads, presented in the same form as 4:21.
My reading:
8:28
